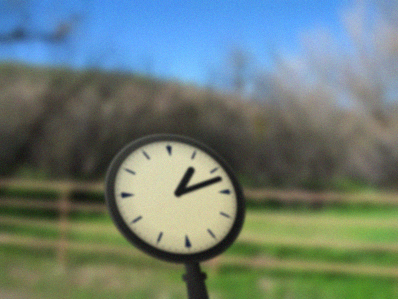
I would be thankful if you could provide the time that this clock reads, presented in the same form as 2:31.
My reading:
1:12
